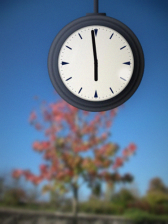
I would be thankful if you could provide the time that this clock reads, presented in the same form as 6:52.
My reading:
5:59
